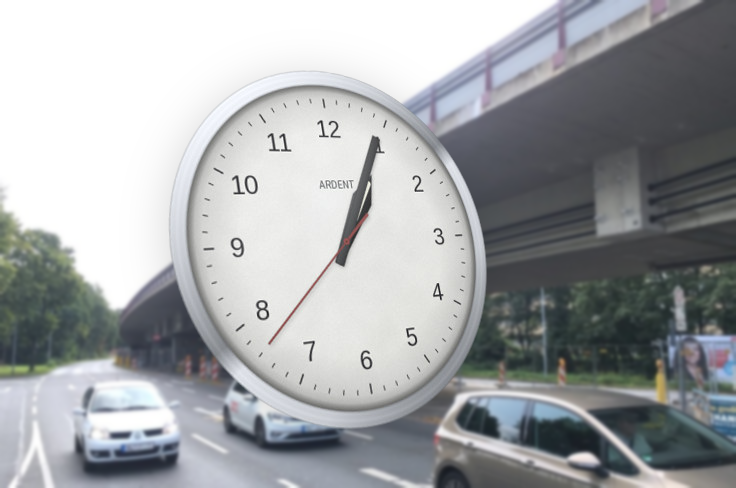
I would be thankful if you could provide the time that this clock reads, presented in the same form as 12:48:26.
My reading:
1:04:38
